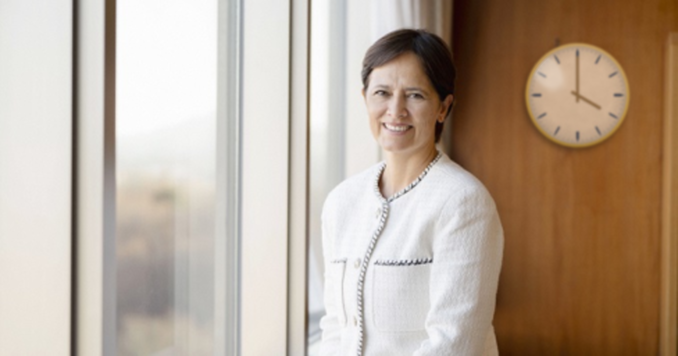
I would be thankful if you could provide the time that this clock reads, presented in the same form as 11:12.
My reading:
4:00
